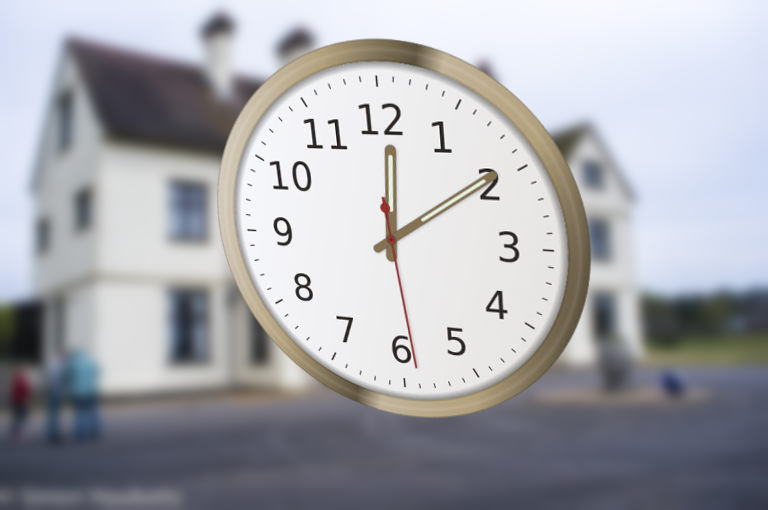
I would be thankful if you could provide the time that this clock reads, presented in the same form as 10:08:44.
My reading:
12:09:29
